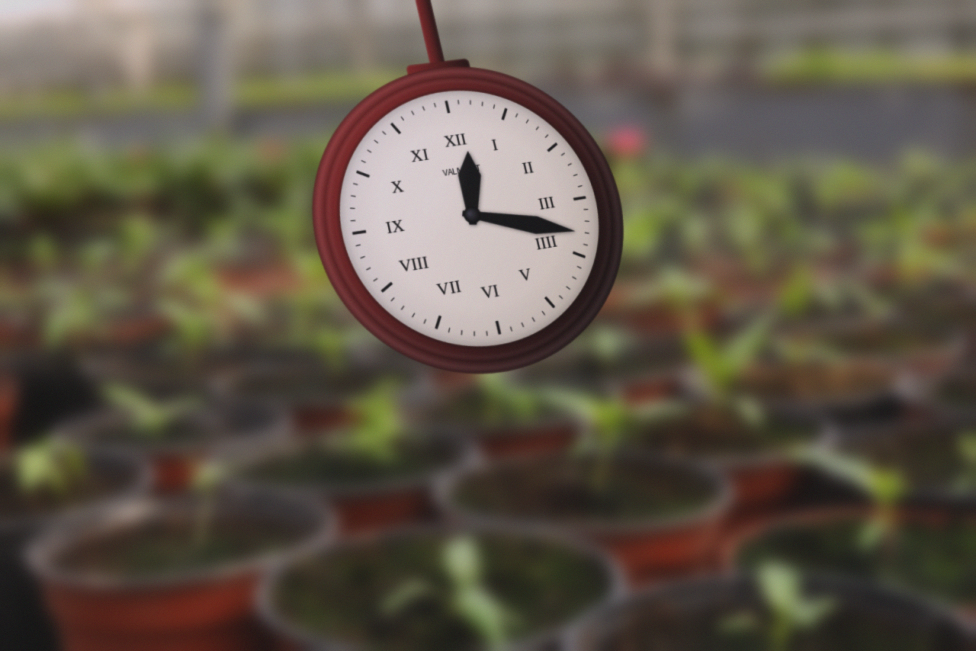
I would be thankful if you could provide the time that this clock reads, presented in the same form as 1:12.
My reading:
12:18
